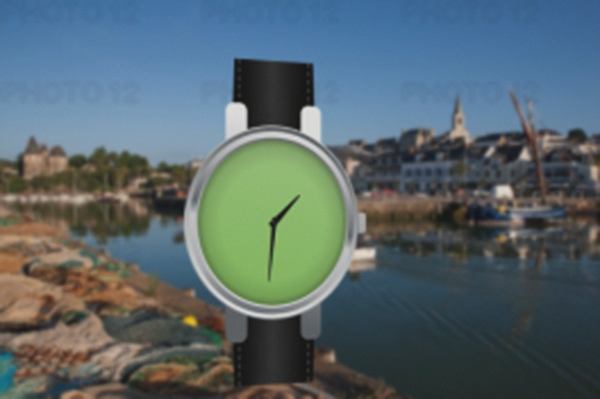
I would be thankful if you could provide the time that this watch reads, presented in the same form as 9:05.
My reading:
1:31
